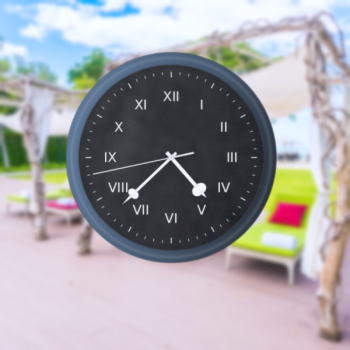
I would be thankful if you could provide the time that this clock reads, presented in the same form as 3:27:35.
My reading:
4:37:43
